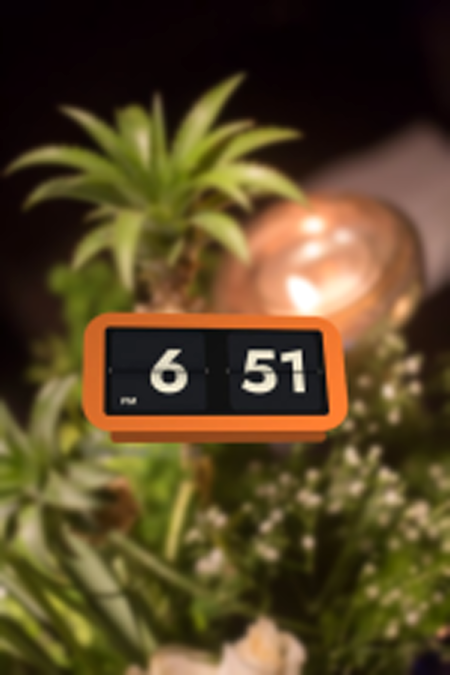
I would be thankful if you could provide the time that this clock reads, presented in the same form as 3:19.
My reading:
6:51
